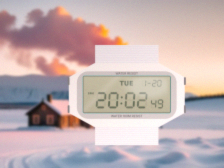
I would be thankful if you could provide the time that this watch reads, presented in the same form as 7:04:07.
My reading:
20:02:49
